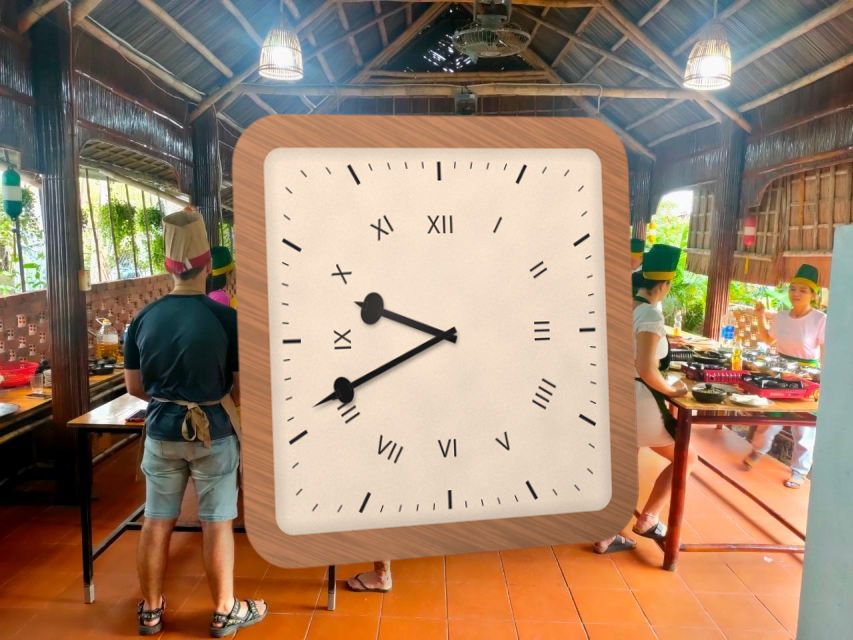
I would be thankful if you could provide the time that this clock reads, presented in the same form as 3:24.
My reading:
9:41
